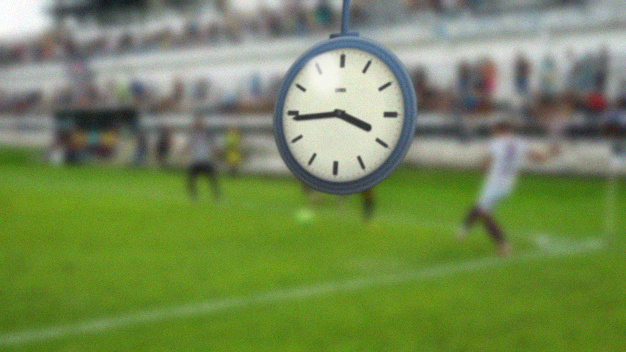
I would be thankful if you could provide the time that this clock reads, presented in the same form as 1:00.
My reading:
3:44
